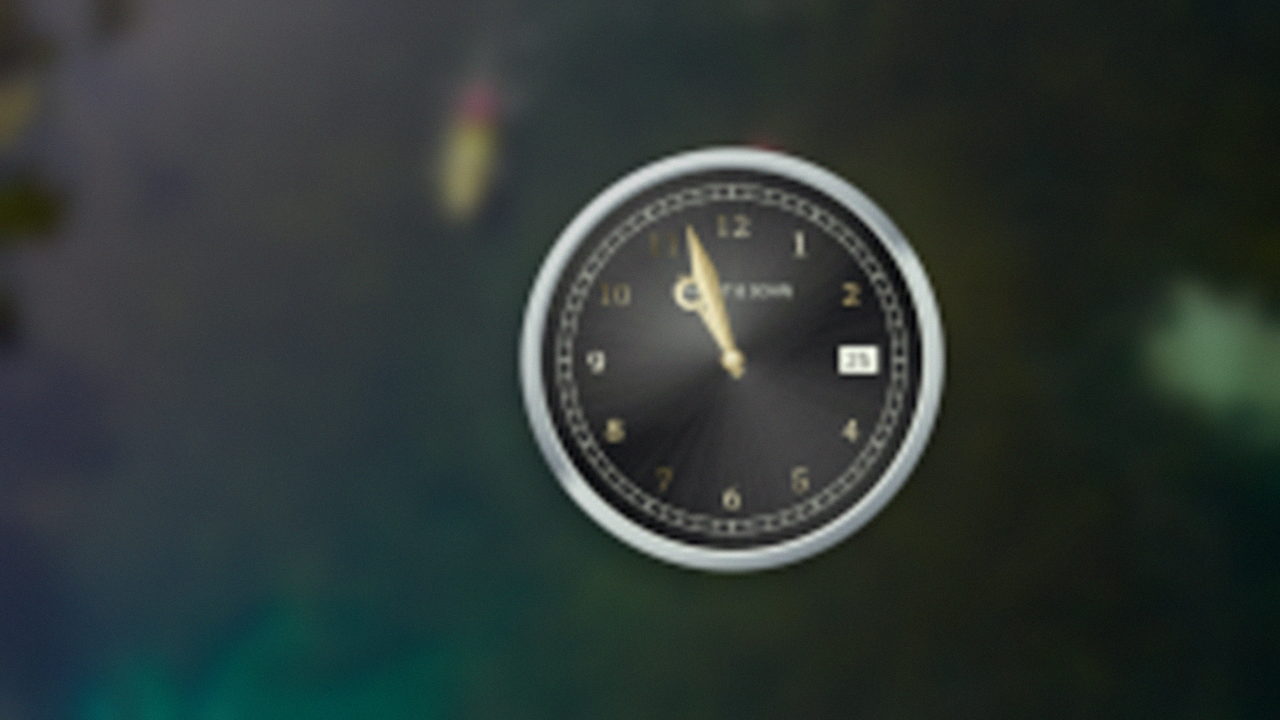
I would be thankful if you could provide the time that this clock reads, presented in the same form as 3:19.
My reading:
10:57
